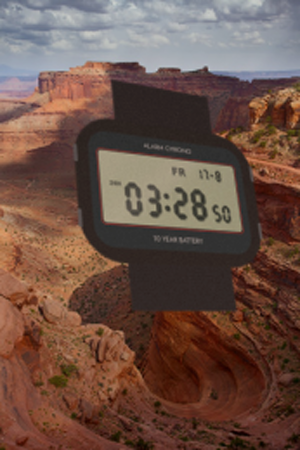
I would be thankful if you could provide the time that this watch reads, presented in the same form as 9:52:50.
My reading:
3:28:50
